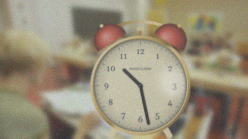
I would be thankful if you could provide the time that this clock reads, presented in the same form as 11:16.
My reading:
10:28
